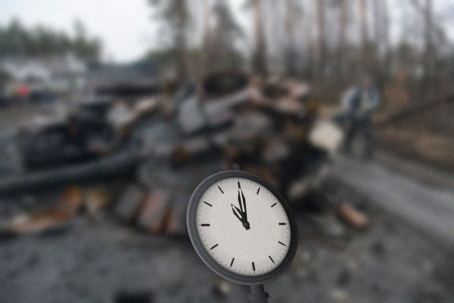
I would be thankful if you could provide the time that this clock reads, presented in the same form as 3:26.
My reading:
11:00
